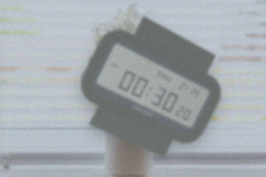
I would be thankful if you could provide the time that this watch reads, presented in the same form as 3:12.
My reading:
0:30
